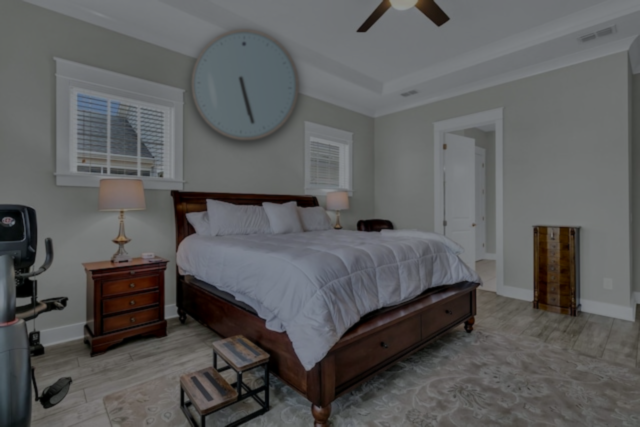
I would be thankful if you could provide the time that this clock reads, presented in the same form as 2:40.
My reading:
5:27
